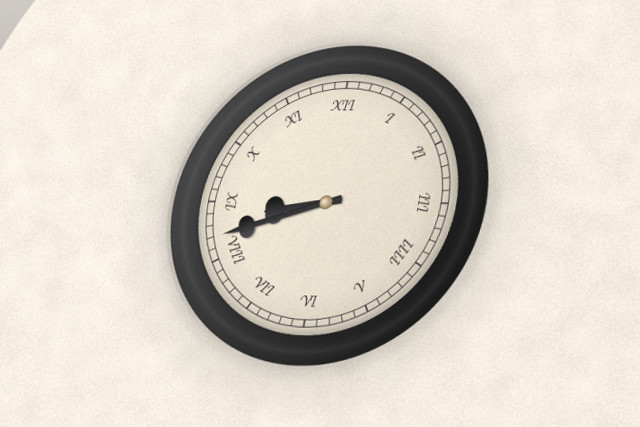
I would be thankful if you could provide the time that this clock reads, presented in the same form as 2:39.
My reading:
8:42
